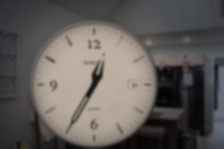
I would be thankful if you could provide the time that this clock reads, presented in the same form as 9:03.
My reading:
12:35
